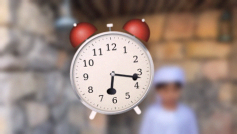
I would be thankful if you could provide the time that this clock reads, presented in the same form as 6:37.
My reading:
6:17
